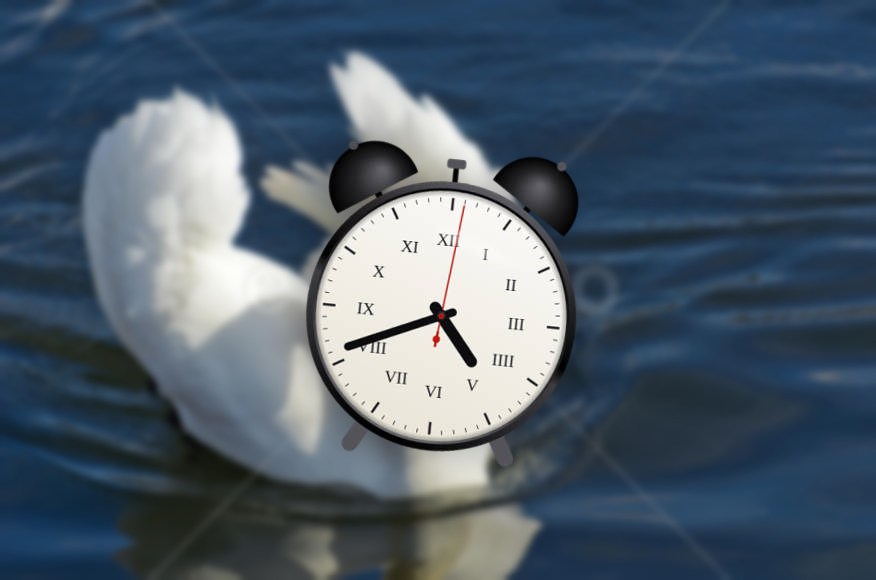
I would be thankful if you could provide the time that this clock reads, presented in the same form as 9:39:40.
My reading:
4:41:01
